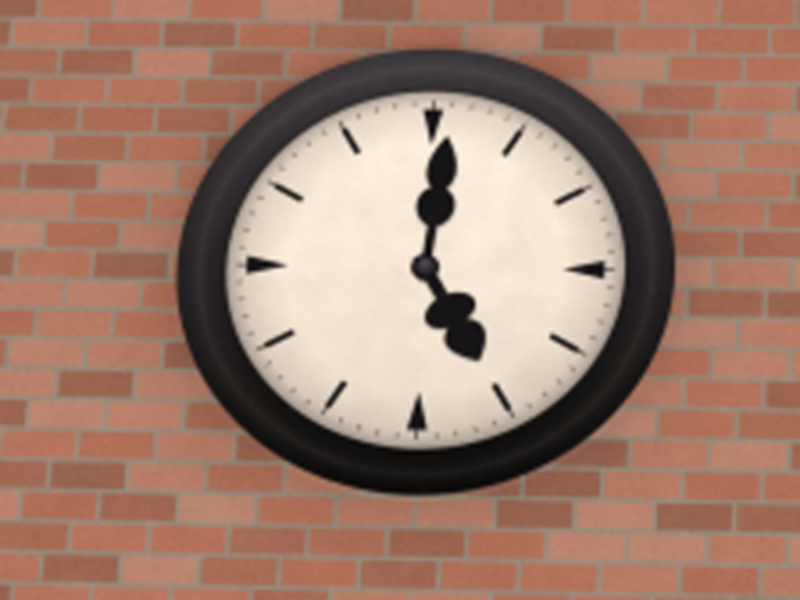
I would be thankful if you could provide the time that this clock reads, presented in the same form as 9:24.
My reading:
5:01
